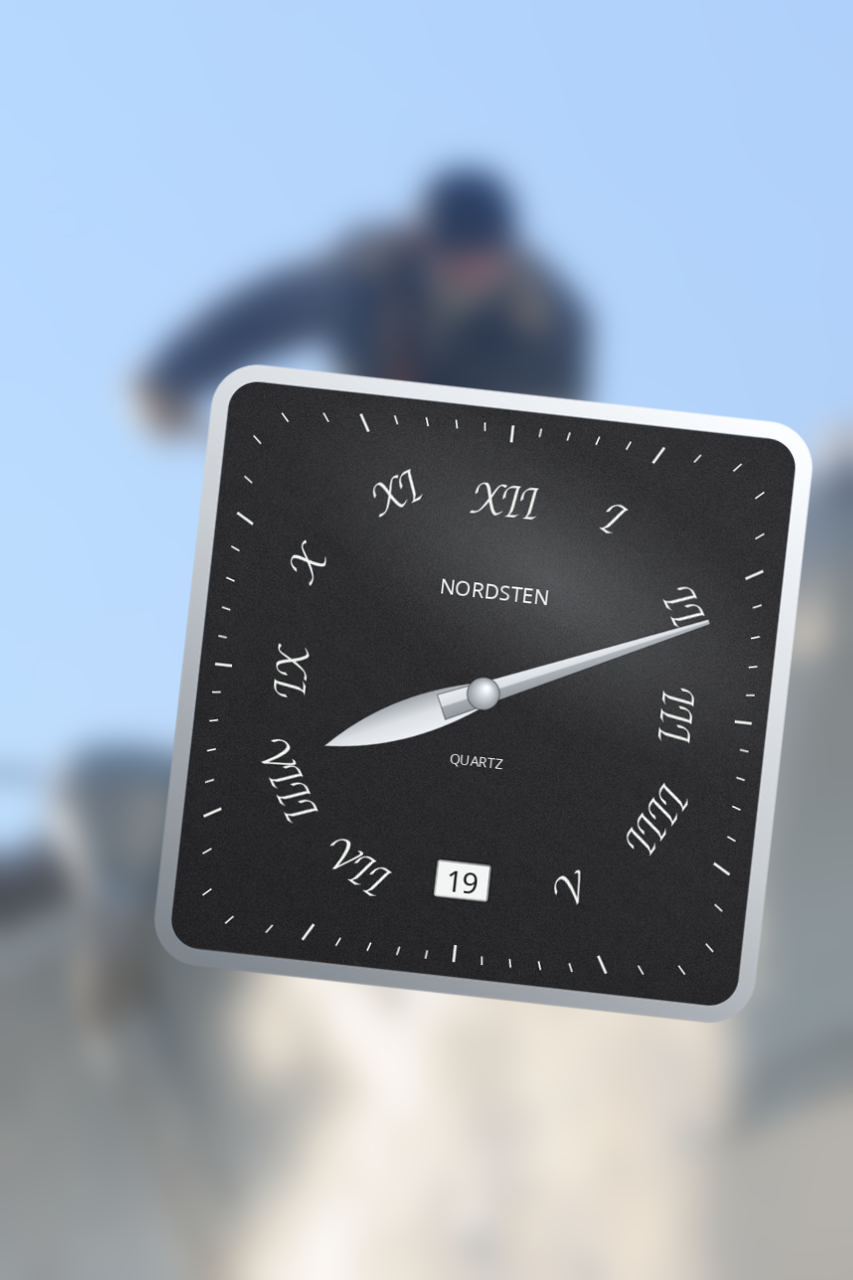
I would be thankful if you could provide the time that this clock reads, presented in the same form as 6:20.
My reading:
8:11
